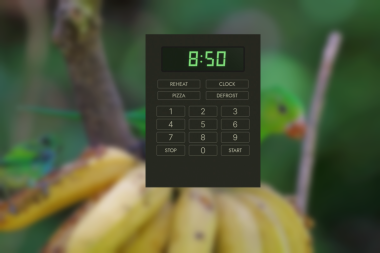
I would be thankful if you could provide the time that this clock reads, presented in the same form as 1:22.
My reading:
8:50
